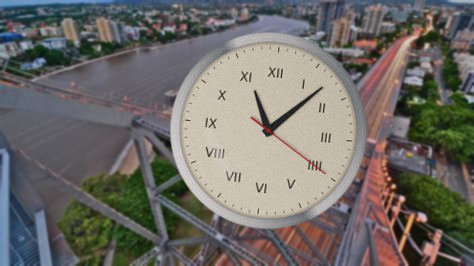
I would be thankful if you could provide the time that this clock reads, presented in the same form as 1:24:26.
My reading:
11:07:20
